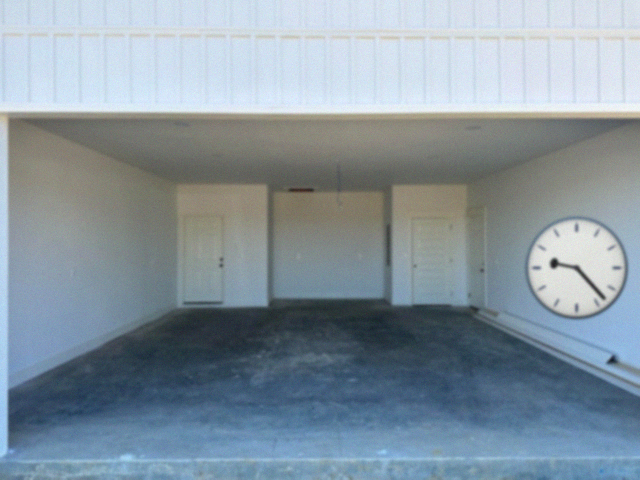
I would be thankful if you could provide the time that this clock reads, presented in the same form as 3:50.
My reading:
9:23
